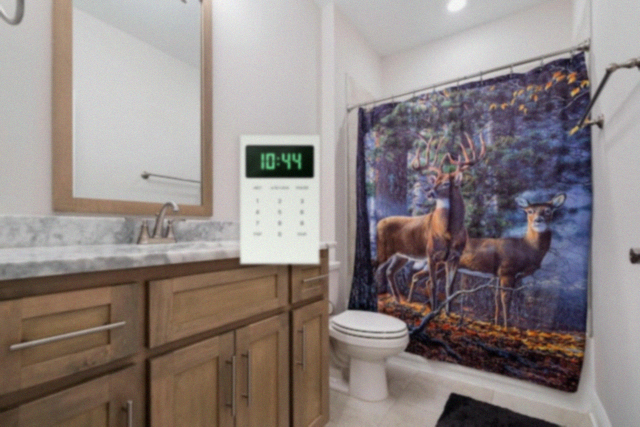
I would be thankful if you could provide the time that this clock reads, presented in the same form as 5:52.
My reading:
10:44
